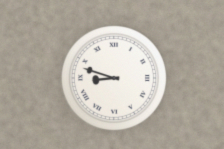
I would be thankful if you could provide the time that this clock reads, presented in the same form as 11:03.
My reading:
8:48
